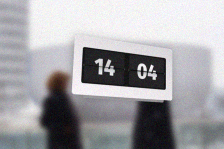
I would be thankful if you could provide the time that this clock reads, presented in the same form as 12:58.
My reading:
14:04
